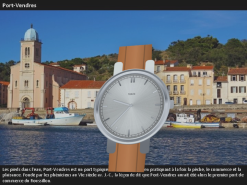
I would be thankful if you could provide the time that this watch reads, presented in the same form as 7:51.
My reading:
9:37
